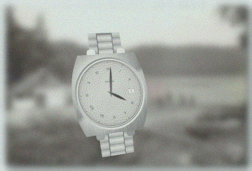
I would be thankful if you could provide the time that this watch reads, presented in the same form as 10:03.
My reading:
4:01
